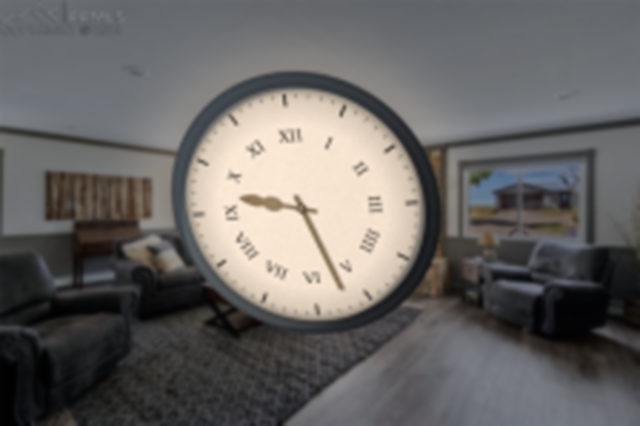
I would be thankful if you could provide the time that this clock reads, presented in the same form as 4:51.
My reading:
9:27
